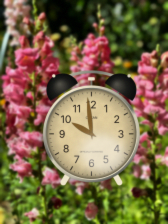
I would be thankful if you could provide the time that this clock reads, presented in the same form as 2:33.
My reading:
9:59
